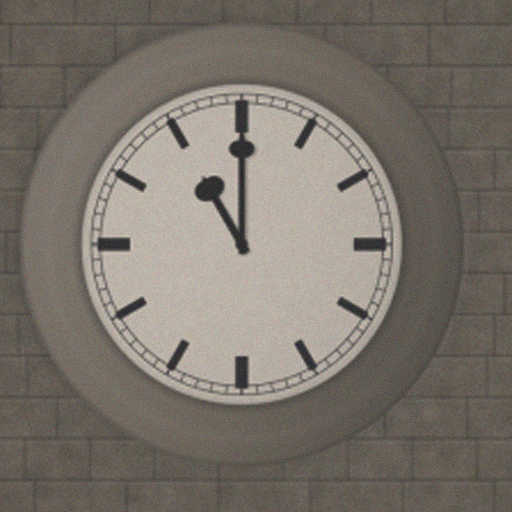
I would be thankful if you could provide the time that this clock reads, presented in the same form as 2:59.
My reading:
11:00
